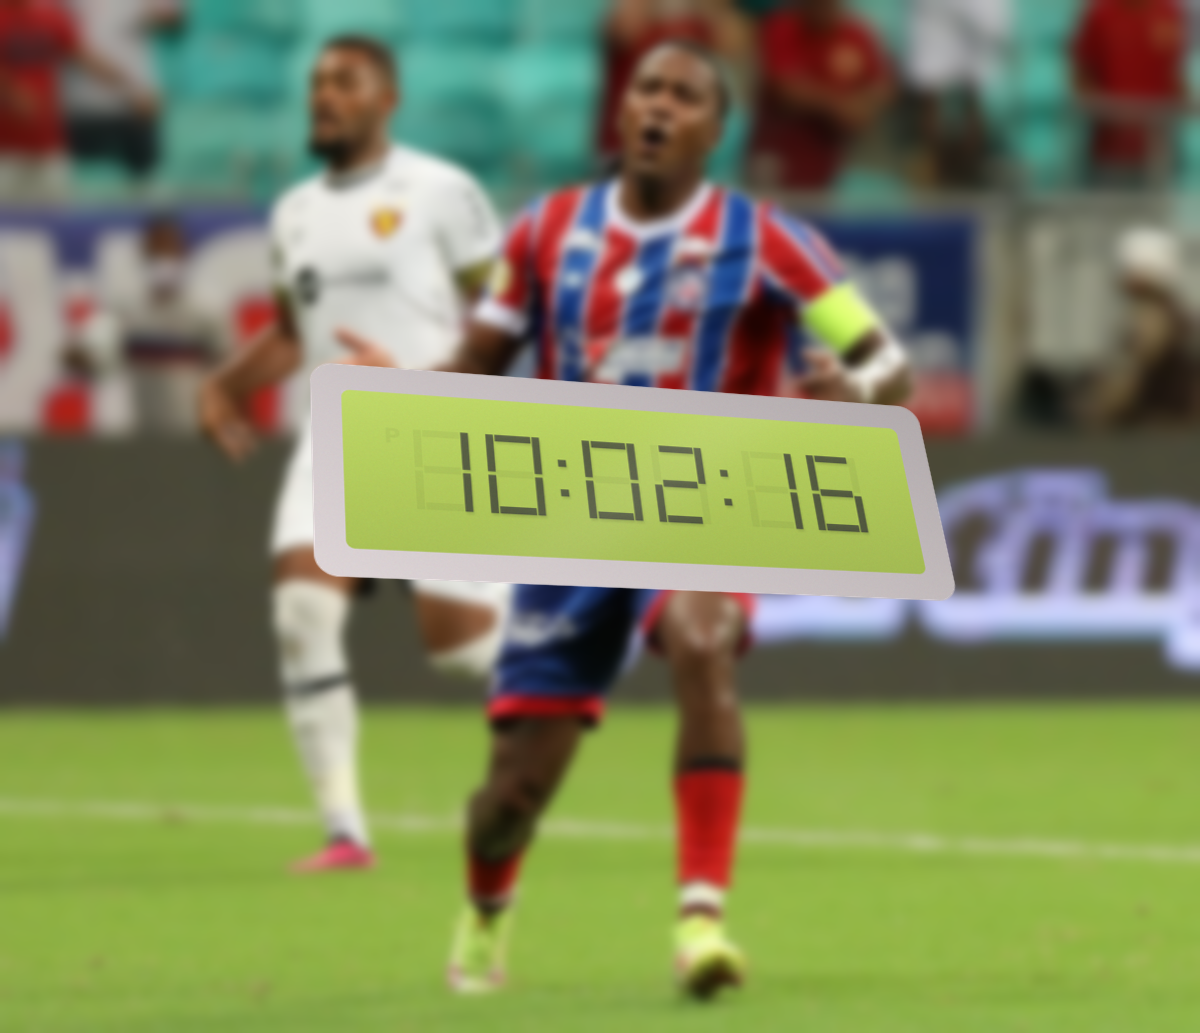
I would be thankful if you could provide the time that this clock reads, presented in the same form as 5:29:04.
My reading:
10:02:16
